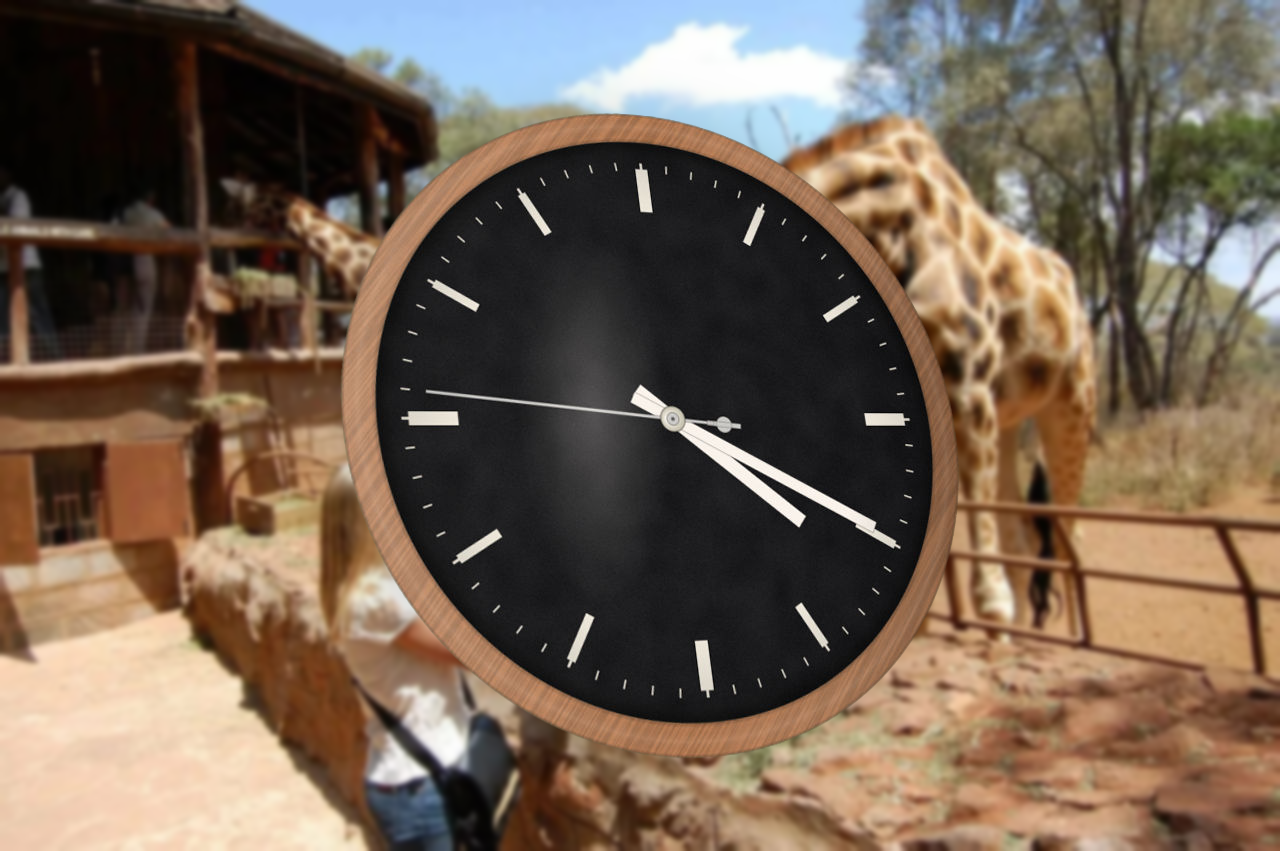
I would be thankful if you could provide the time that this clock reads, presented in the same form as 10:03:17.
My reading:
4:19:46
